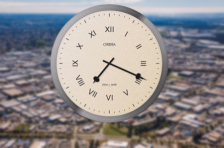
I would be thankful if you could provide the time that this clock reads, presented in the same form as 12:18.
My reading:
7:19
